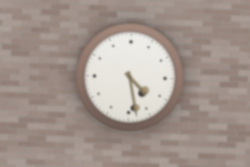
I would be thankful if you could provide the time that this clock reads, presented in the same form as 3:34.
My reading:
4:28
